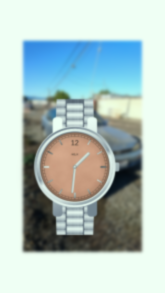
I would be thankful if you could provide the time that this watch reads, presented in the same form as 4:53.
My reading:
1:31
